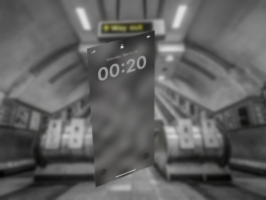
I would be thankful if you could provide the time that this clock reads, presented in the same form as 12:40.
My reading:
0:20
